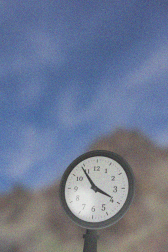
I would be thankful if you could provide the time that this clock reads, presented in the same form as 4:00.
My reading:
3:54
